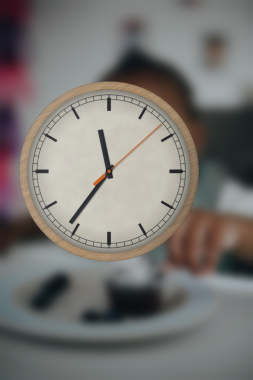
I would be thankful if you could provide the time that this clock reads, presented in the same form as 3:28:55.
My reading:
11:36:08
